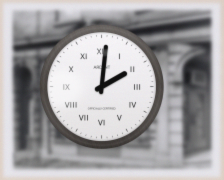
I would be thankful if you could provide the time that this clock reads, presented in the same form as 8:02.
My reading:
2:01
